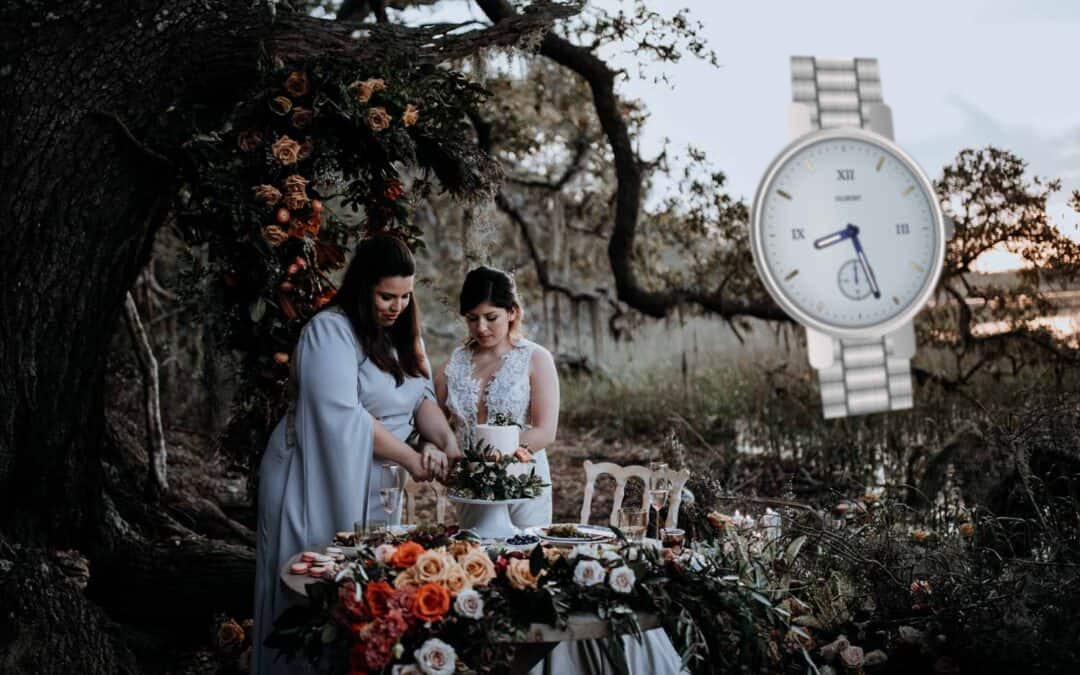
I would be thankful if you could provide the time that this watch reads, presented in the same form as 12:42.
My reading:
8:27
